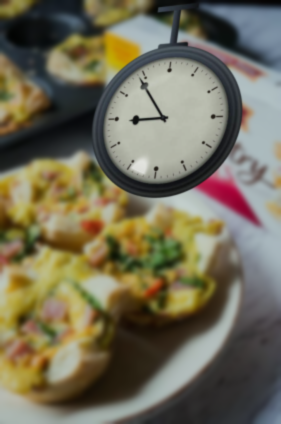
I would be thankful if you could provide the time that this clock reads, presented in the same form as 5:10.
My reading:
8:54
